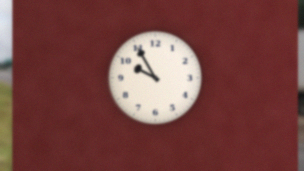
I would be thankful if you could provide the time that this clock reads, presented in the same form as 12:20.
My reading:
9:55
